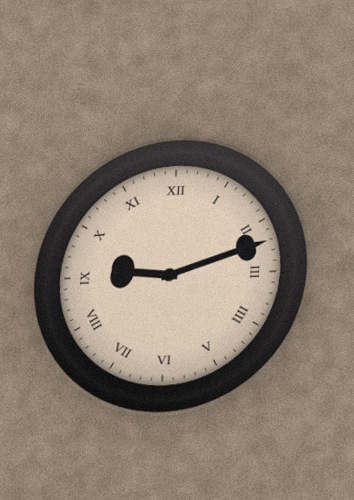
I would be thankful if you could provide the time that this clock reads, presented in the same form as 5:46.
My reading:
9:12
